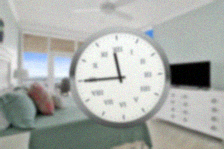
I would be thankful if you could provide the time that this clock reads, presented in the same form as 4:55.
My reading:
11:45
